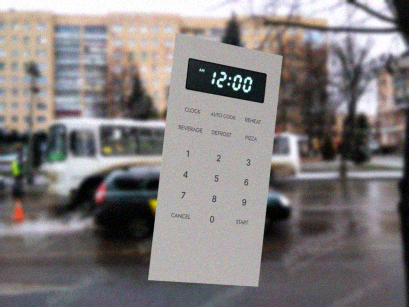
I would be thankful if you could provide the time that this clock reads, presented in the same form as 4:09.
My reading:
12:00
